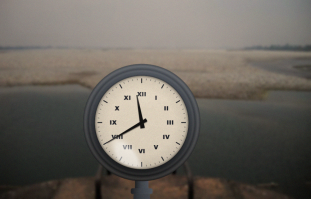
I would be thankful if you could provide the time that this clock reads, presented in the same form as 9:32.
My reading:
11:40
